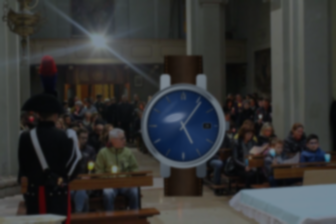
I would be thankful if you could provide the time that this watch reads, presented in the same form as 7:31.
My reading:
5:06
